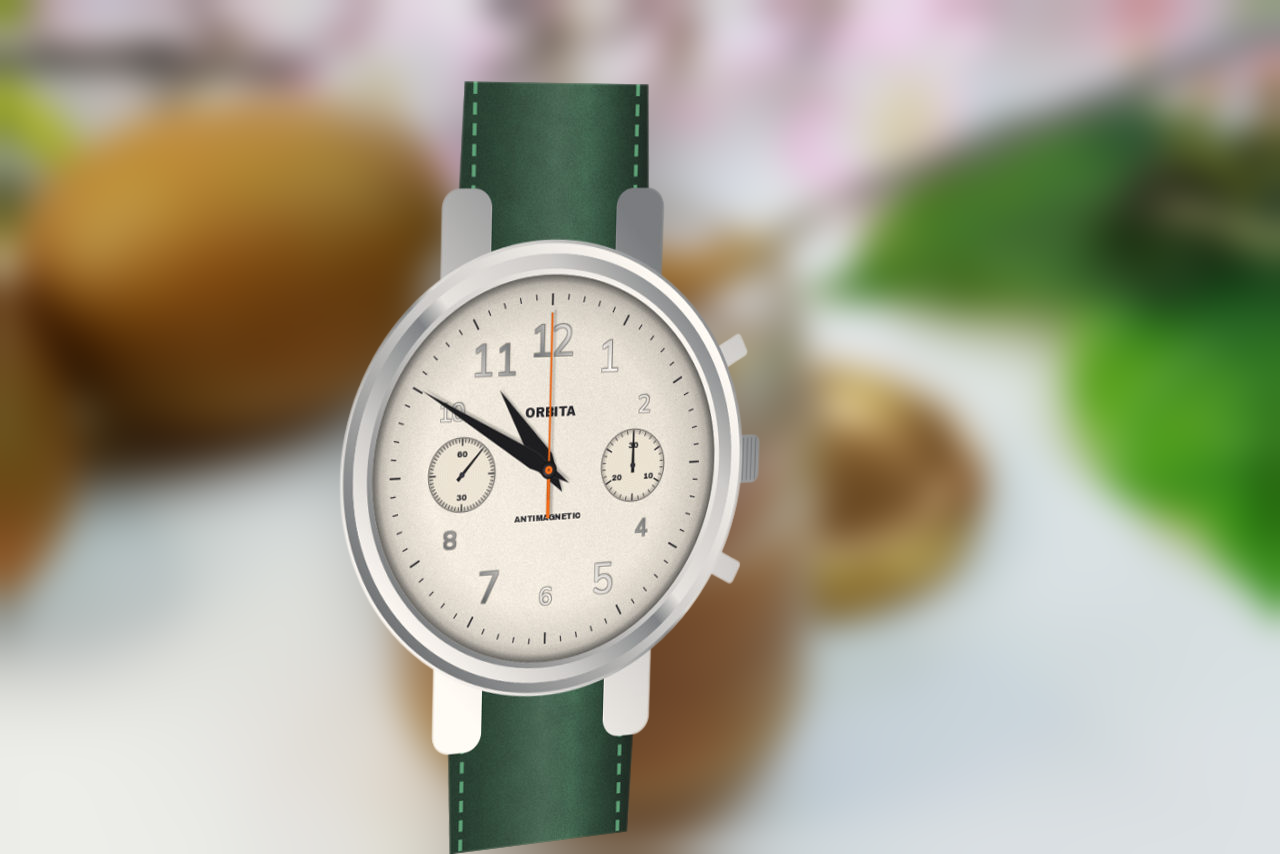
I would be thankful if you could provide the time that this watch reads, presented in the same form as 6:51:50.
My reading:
10:50:07
